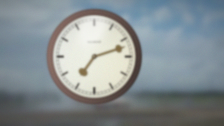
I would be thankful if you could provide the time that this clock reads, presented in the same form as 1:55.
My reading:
7:12
